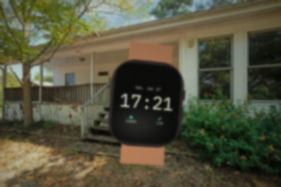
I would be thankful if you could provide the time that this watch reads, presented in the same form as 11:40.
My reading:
17:21
